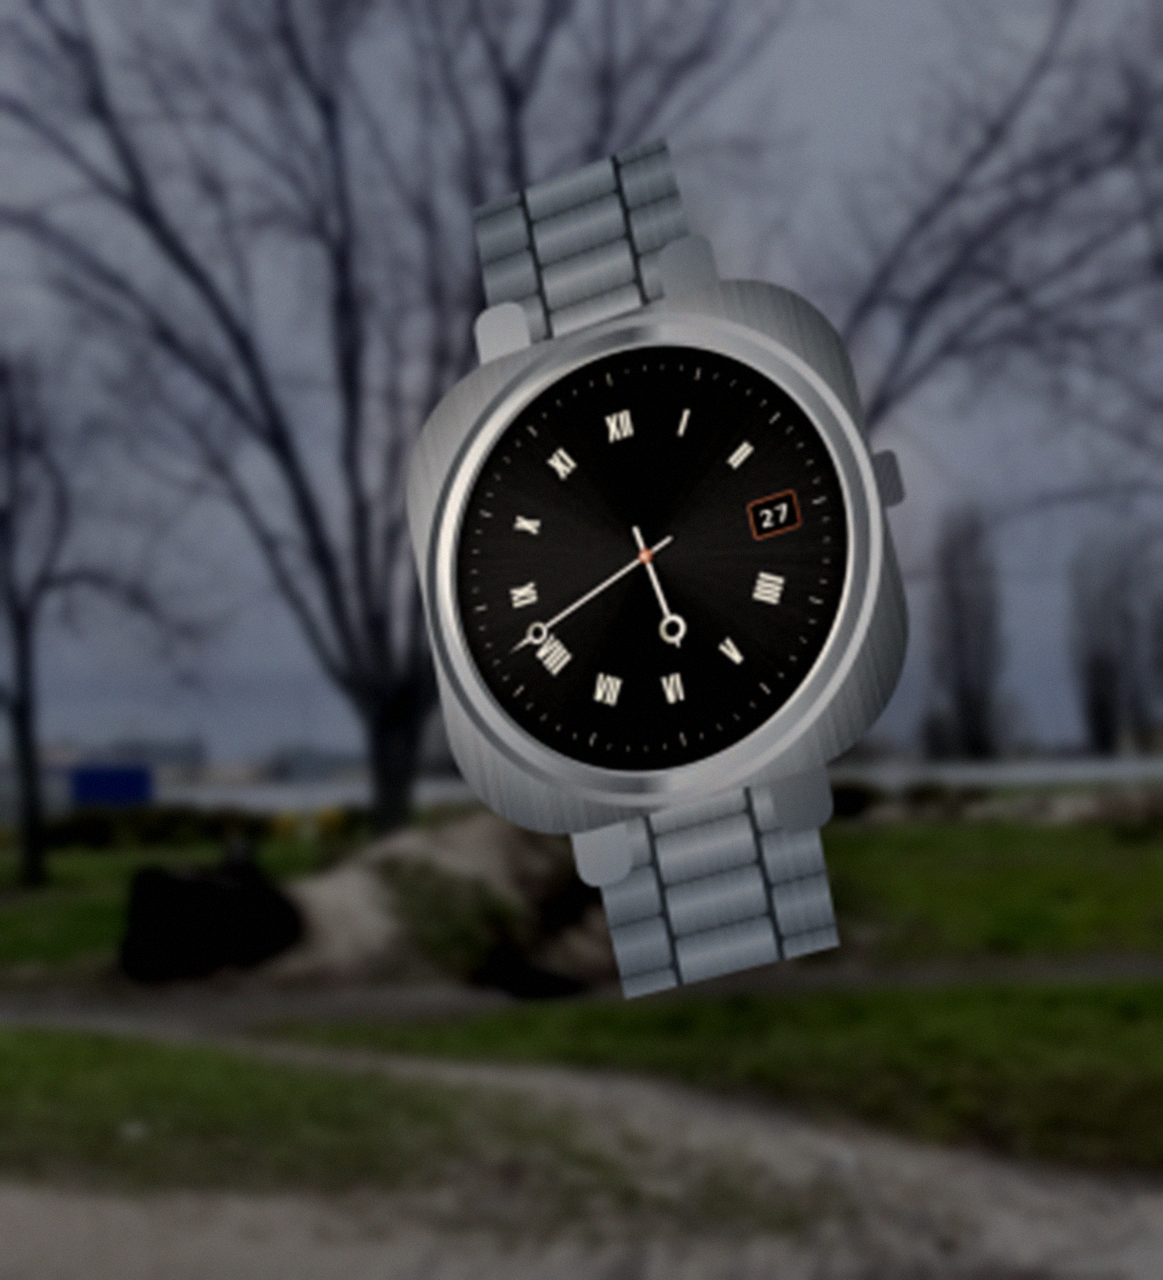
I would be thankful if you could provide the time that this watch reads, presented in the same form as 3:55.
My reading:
5:42
